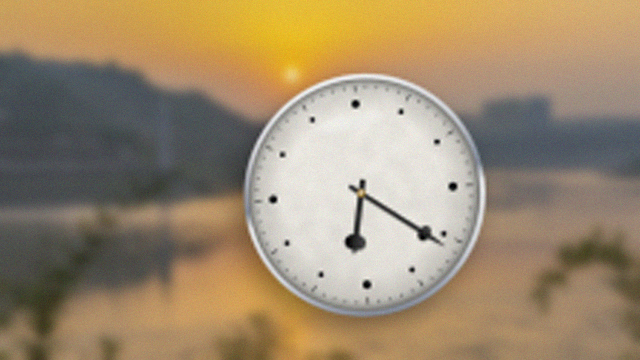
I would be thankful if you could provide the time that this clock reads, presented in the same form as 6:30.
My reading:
6:21
